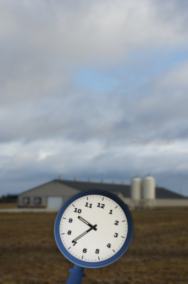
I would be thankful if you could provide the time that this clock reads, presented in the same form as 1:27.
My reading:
9:36
